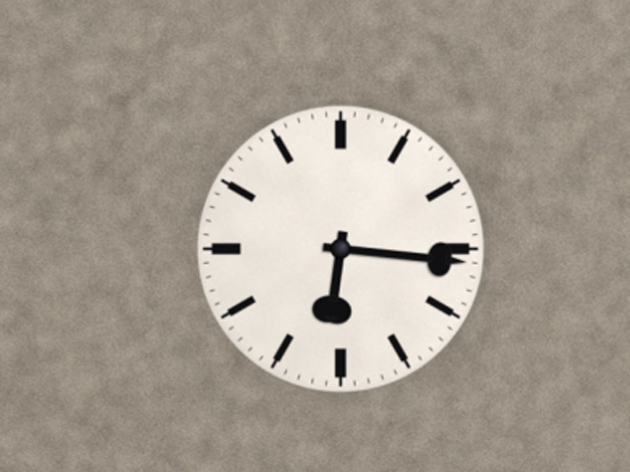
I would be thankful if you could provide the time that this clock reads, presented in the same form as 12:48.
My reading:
6:16
